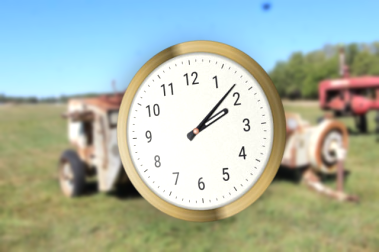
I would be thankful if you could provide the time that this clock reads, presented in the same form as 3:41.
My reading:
2:08
